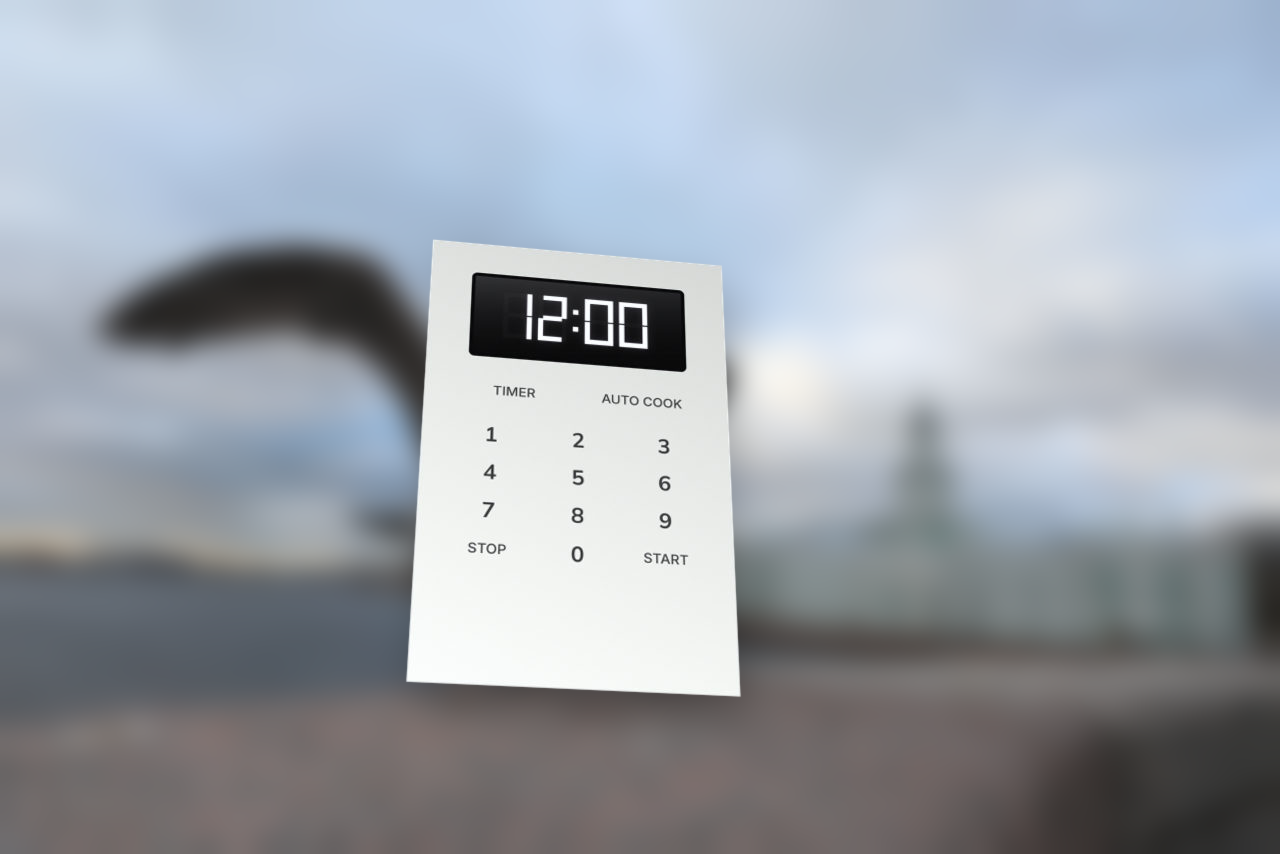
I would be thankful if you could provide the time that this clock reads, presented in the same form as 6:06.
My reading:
12:00
